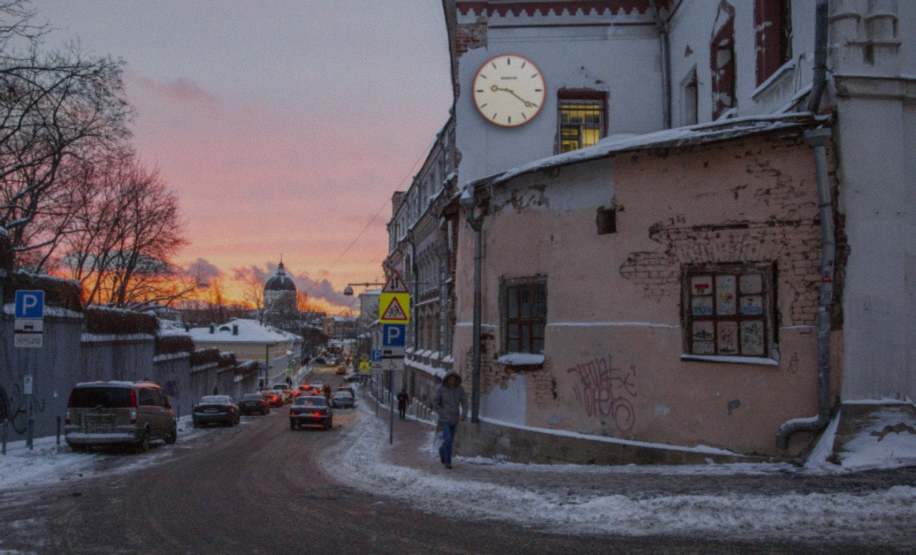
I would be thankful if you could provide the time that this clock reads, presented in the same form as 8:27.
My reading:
9:21
